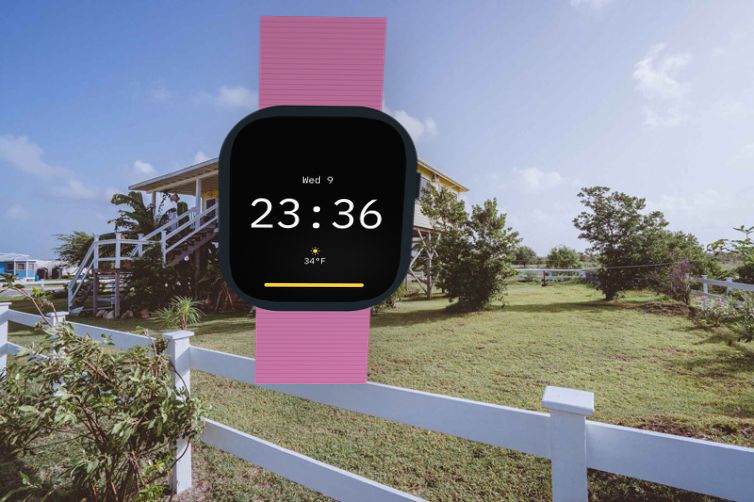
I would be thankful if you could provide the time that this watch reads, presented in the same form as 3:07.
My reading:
23:36
